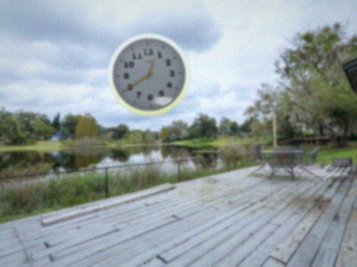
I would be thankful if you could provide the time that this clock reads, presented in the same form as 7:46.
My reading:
12:40
